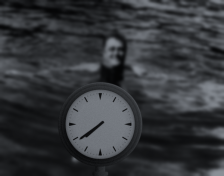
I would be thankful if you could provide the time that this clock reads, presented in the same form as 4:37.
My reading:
7:39
